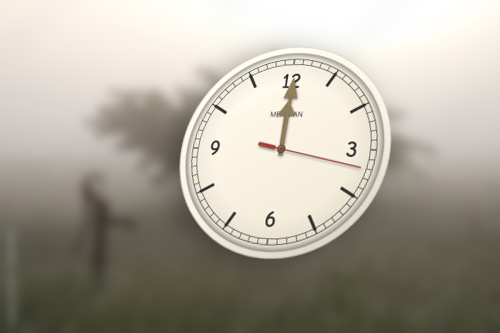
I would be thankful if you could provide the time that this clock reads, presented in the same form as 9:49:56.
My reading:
12:00:17
